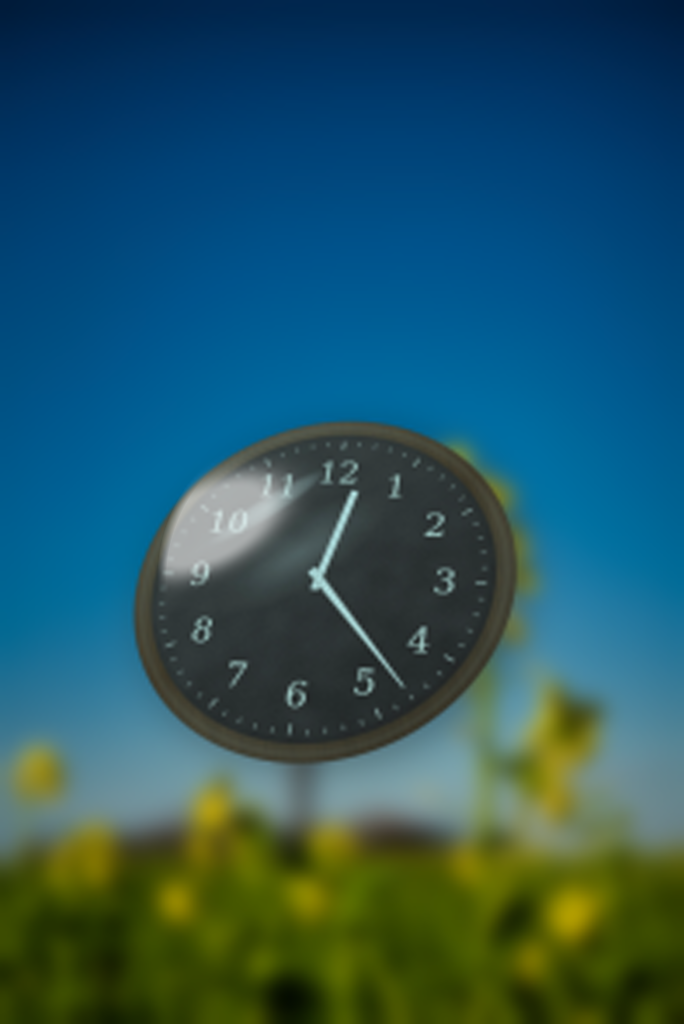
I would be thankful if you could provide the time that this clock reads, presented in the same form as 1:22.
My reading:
12:23
